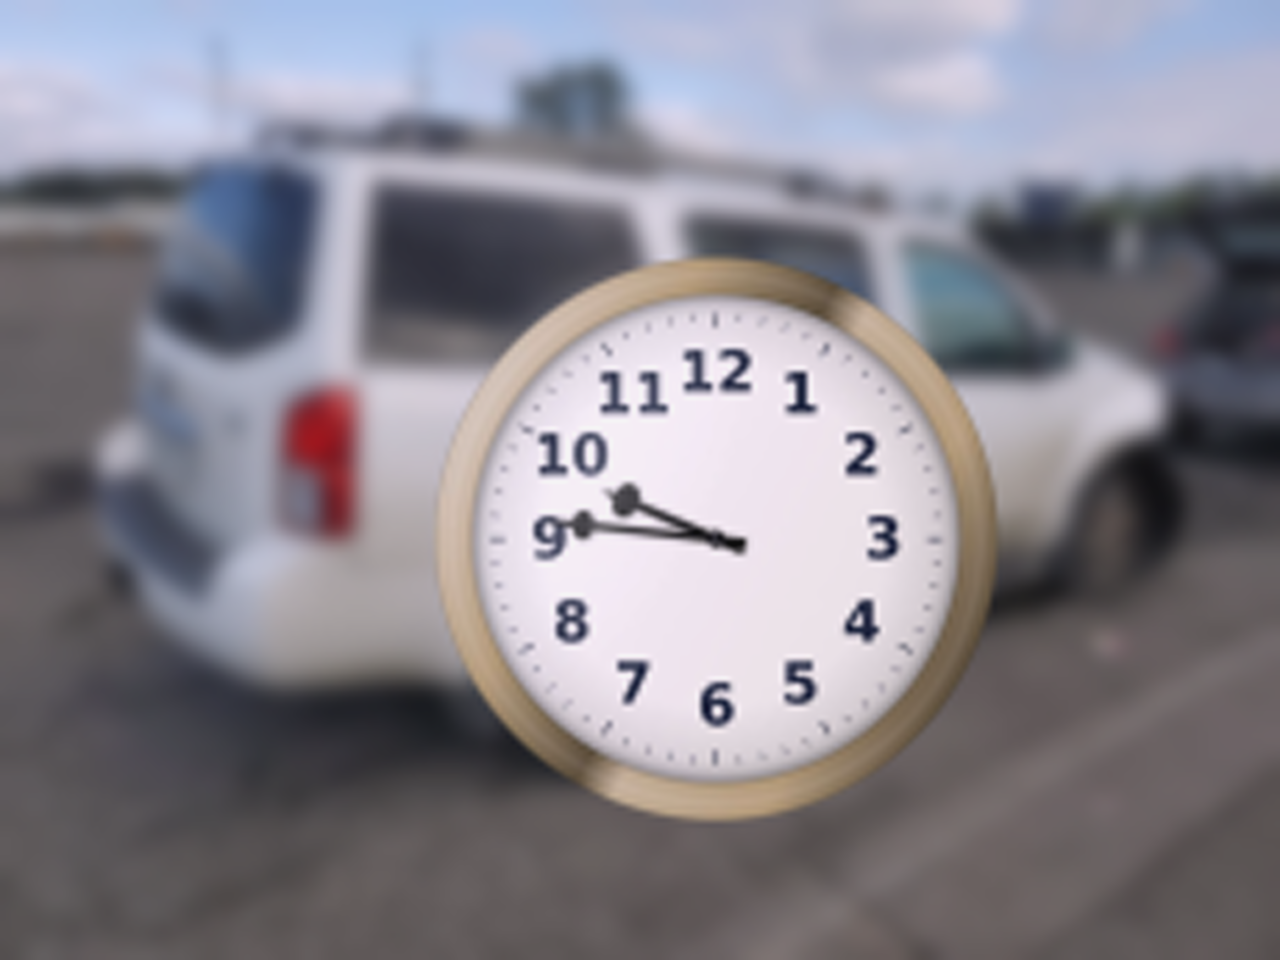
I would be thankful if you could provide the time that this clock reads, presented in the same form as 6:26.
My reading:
9:46
